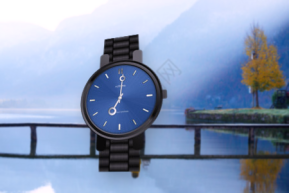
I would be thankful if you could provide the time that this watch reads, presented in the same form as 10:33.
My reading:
7:01
